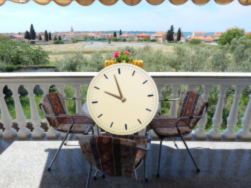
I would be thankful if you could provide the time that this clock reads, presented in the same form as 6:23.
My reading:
9:58
